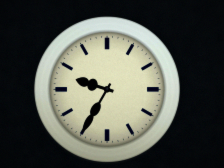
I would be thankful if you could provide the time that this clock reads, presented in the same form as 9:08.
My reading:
9:35
